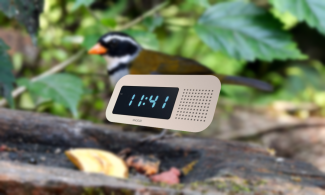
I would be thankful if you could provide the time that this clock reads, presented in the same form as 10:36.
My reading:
11:41
